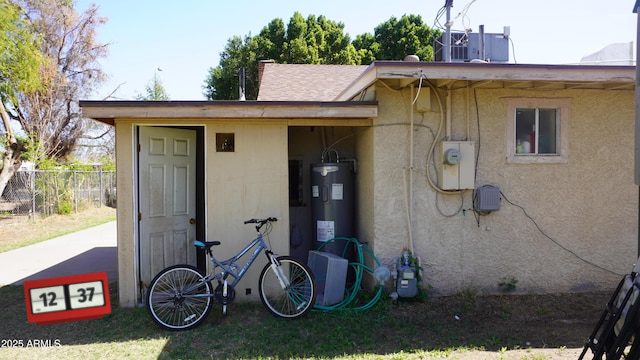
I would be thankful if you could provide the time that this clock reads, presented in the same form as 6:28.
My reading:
12:37
